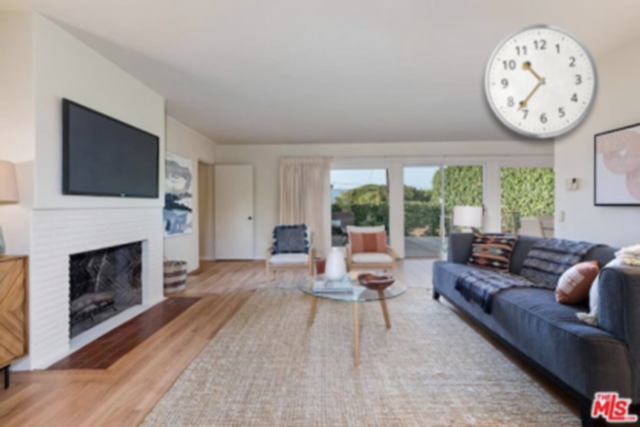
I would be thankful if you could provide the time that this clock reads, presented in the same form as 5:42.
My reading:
10:37
